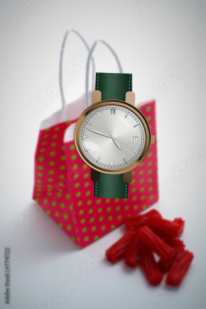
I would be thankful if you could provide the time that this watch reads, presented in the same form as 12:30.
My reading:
4:48
